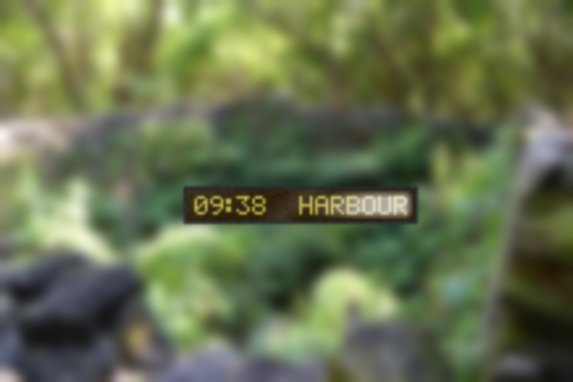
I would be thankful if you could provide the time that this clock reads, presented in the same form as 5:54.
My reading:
9:38
